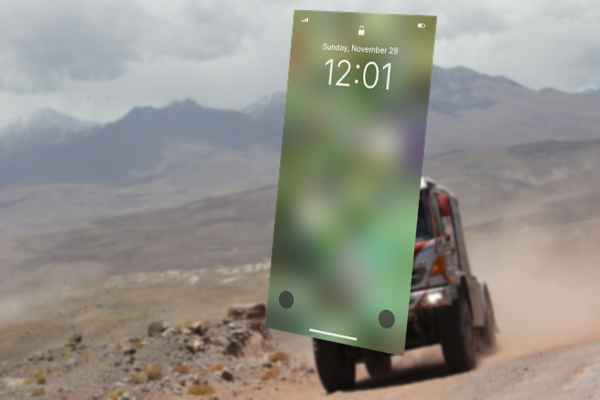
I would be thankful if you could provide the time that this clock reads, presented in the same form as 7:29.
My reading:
12:01
